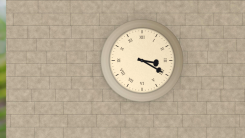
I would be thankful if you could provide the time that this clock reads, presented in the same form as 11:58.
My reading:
3:20
